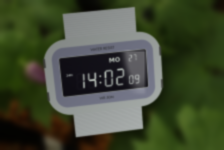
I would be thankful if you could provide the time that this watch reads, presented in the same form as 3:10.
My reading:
14:02
